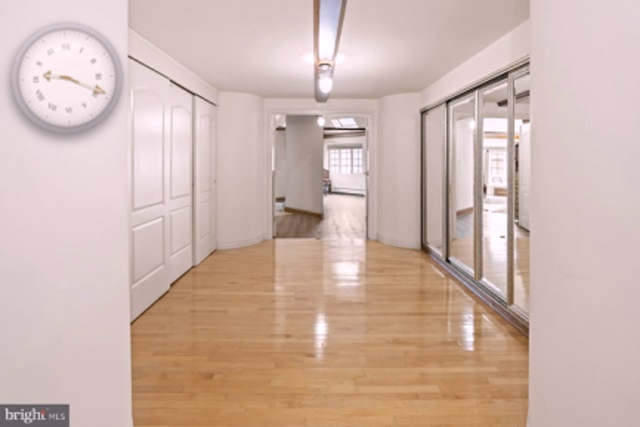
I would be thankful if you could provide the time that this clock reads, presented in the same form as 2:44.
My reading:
9:19
